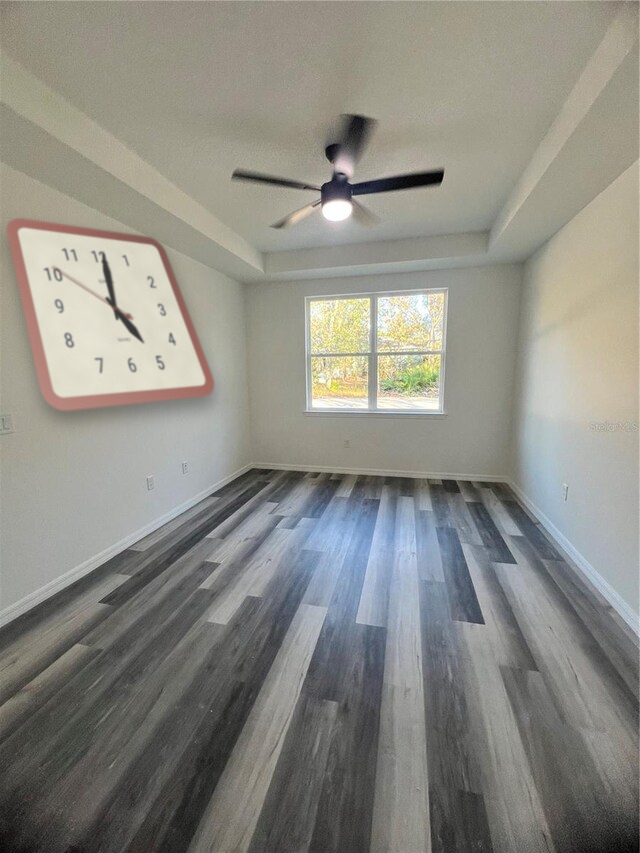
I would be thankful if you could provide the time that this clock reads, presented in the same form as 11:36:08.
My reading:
5:00:51
